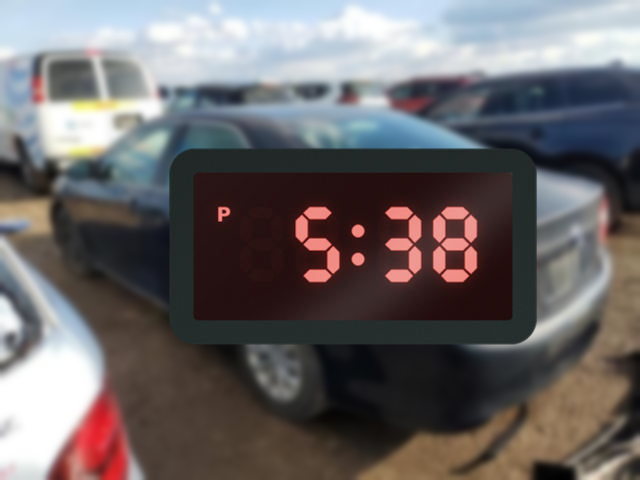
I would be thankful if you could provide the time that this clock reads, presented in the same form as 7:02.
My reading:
5:38
